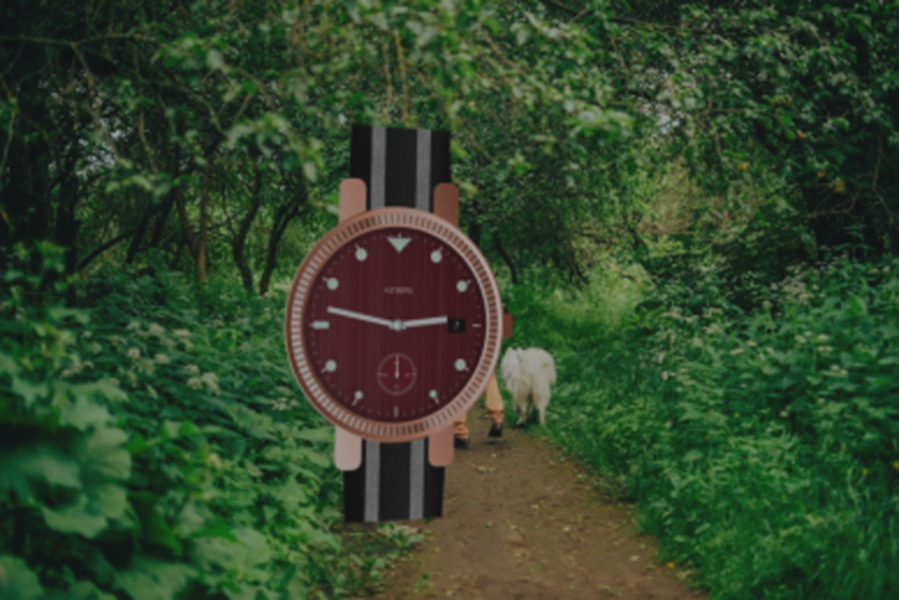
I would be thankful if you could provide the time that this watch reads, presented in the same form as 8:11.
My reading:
2:47
